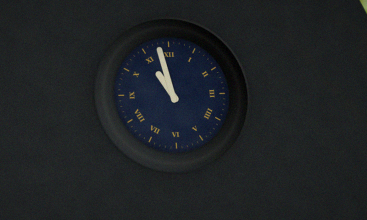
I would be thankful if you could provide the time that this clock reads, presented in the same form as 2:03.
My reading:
10:58
